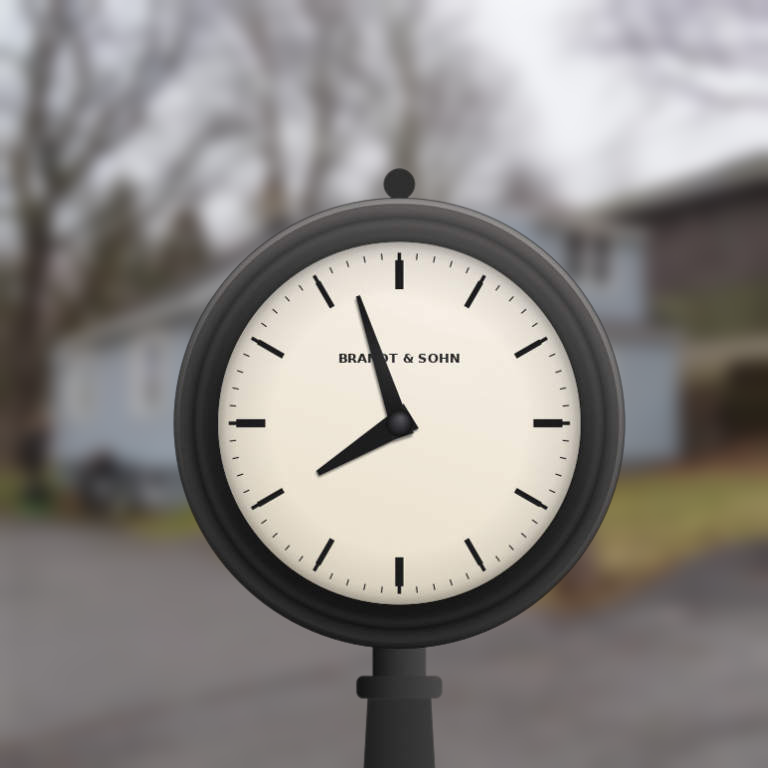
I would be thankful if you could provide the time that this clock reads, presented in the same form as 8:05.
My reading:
7:57
